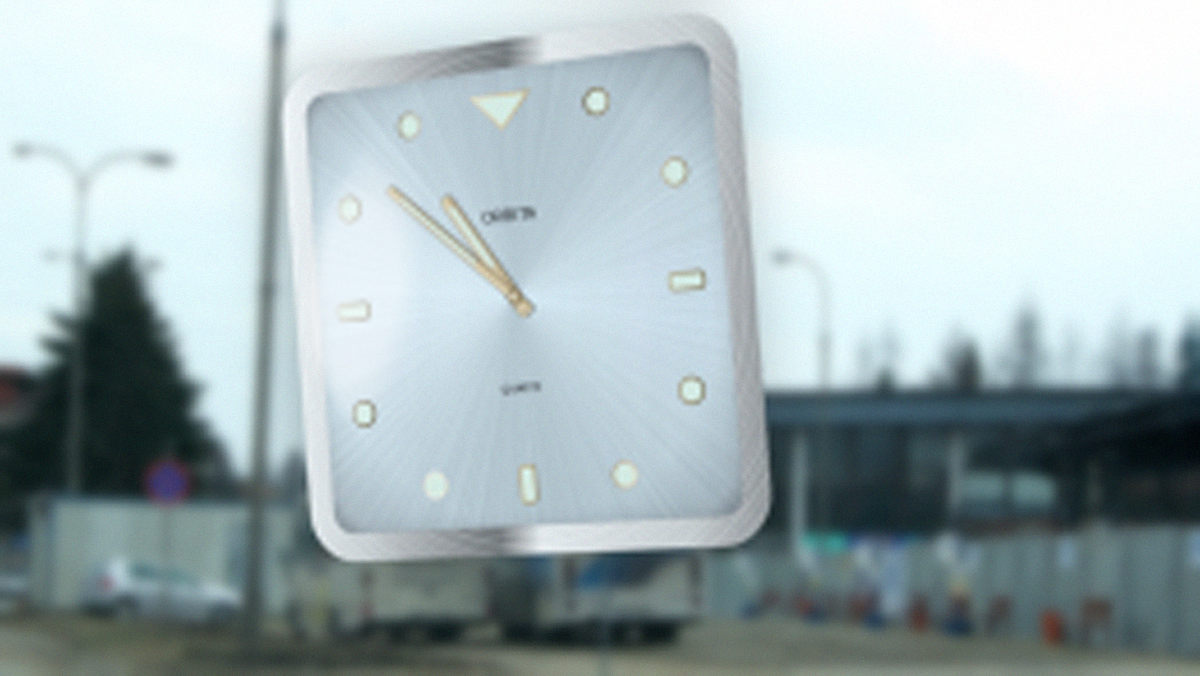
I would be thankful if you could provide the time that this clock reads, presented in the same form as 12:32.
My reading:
10:52
